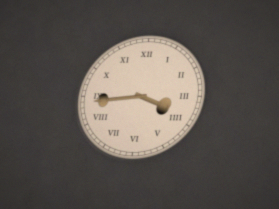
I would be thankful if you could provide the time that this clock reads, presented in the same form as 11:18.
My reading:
3:44
